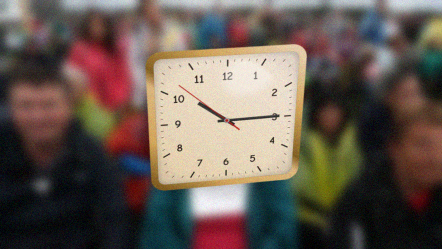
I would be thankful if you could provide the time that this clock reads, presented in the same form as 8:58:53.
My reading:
10:14:52
